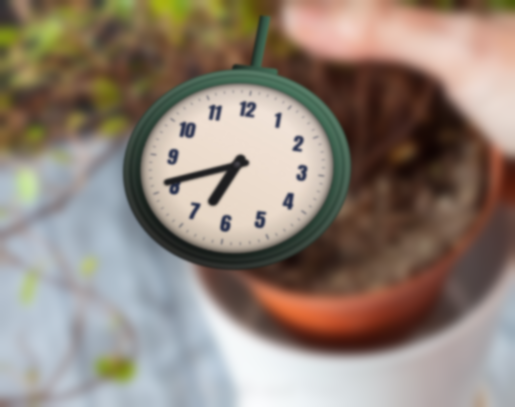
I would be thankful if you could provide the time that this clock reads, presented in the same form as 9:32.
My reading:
6:41
